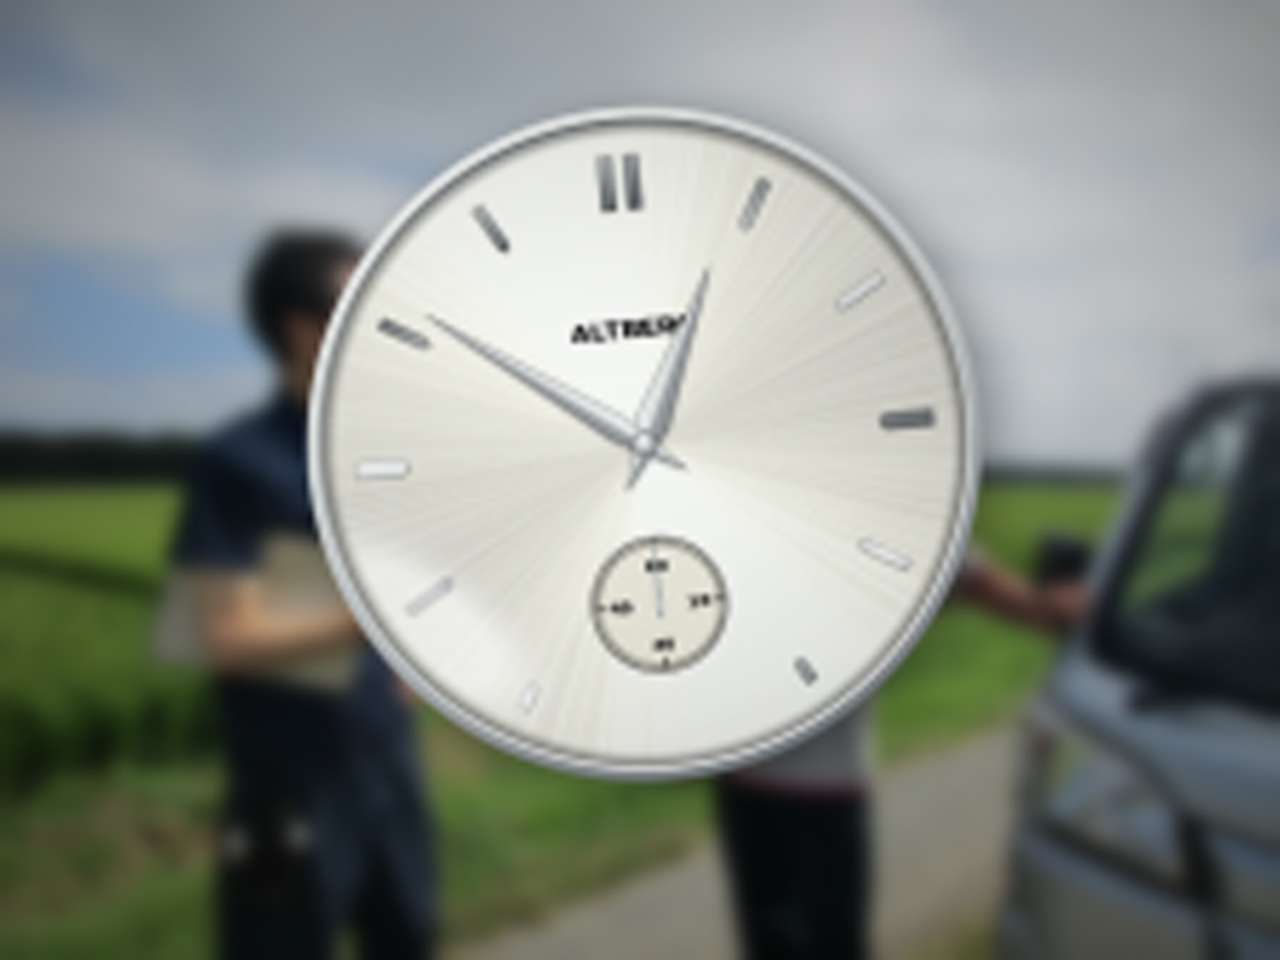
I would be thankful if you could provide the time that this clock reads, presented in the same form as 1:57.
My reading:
12:51
